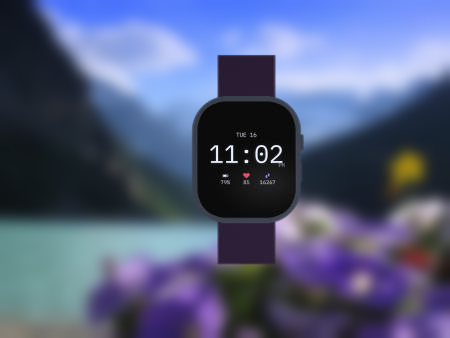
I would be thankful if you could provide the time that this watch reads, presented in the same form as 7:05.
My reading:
11:02
